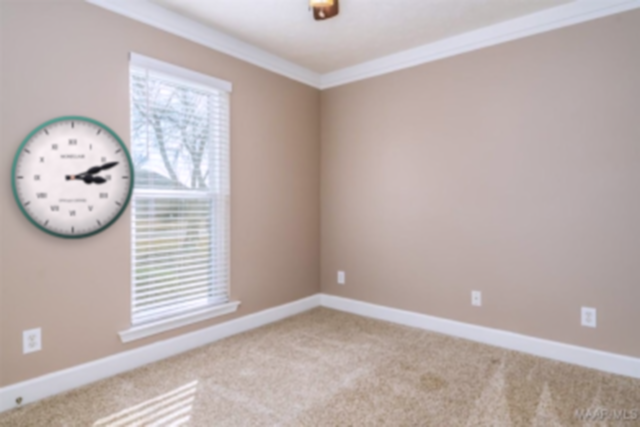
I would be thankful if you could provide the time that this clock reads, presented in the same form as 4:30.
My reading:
3:12
